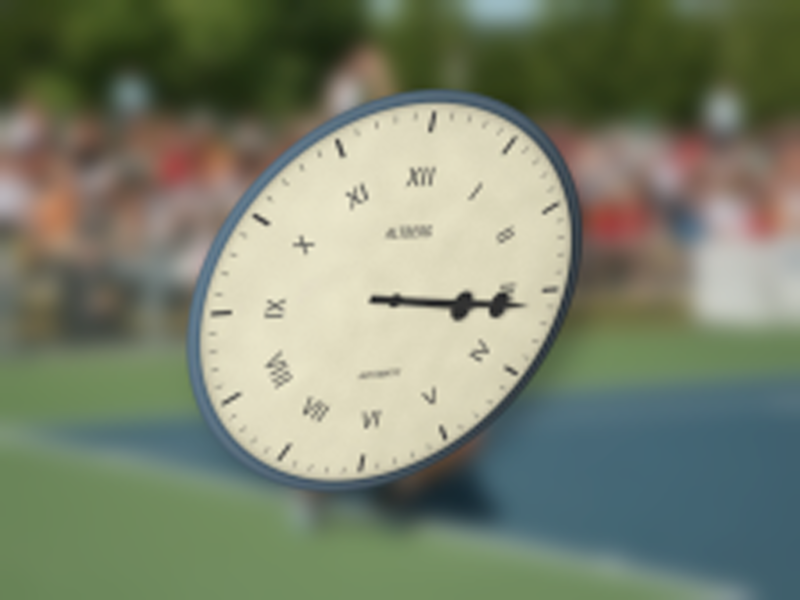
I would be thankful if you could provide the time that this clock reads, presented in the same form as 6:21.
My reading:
3:16
